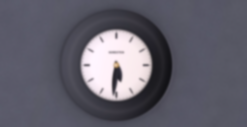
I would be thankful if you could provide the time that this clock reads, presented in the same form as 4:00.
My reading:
5:31
